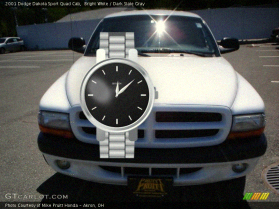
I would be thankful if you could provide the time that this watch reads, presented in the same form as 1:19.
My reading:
12:08
